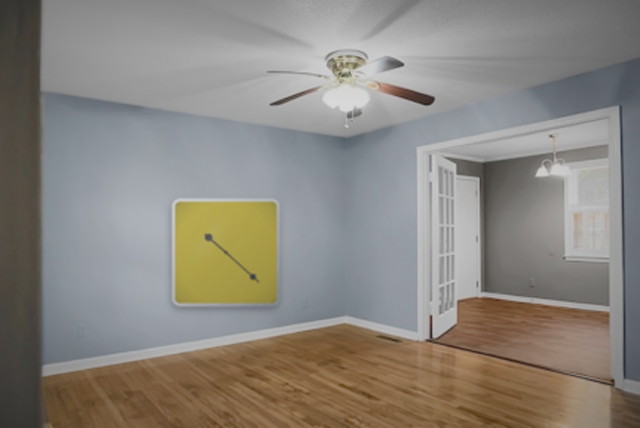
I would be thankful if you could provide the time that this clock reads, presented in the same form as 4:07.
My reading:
10:22
